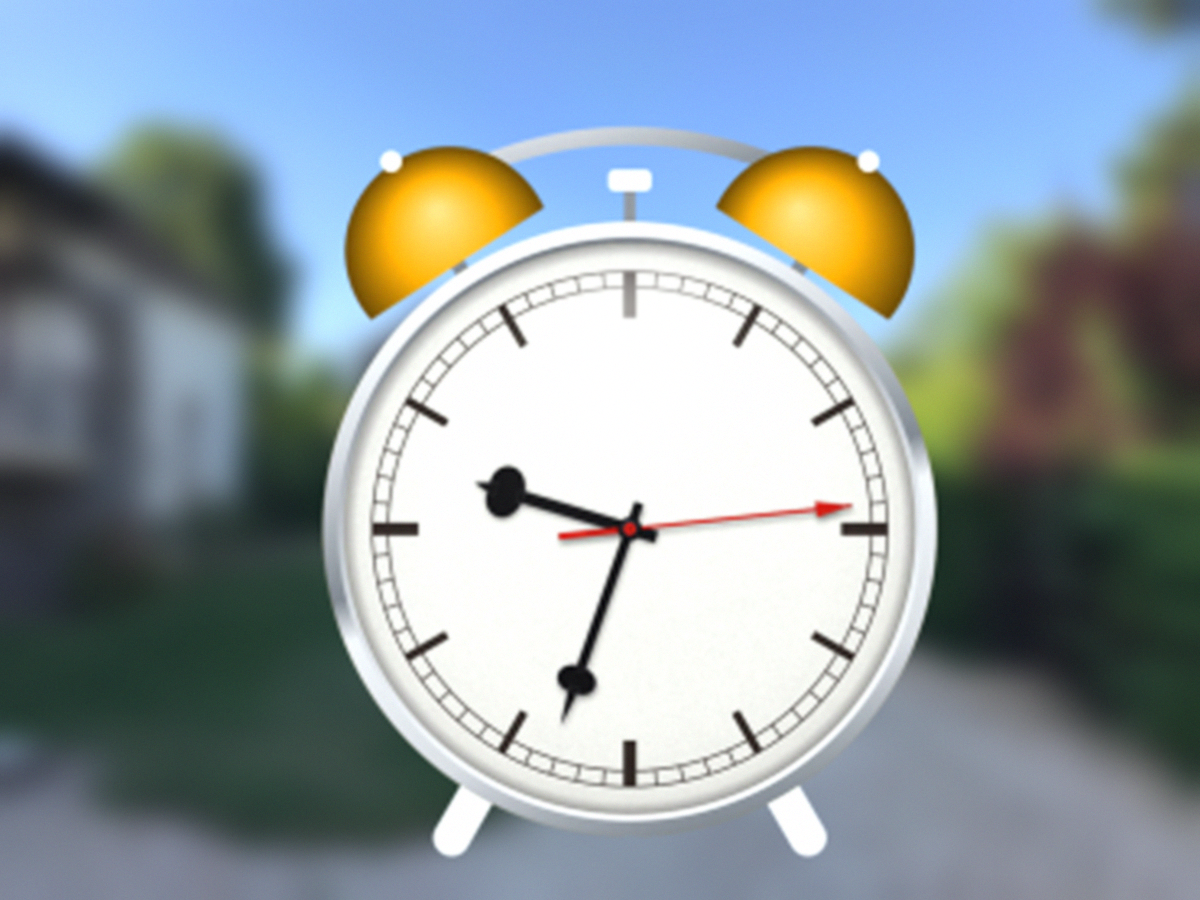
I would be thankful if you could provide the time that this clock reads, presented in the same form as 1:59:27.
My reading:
9:33:14
